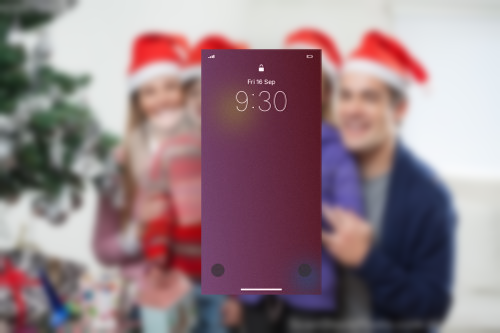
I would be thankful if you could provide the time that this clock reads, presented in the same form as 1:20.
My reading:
9:30
